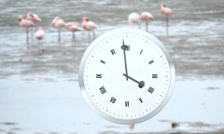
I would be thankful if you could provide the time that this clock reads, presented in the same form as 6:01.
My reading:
3:59
